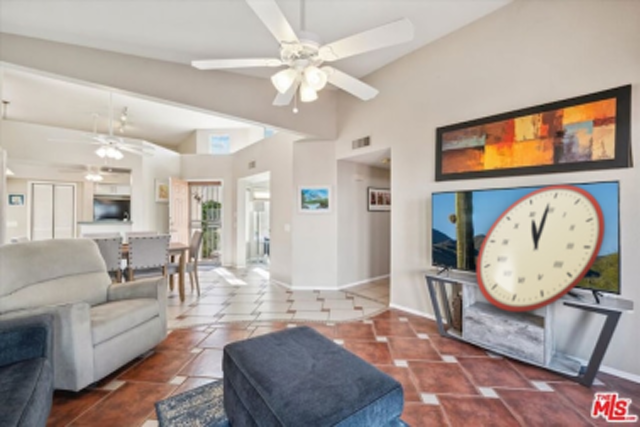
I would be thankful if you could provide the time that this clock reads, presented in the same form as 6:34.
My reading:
10:59
